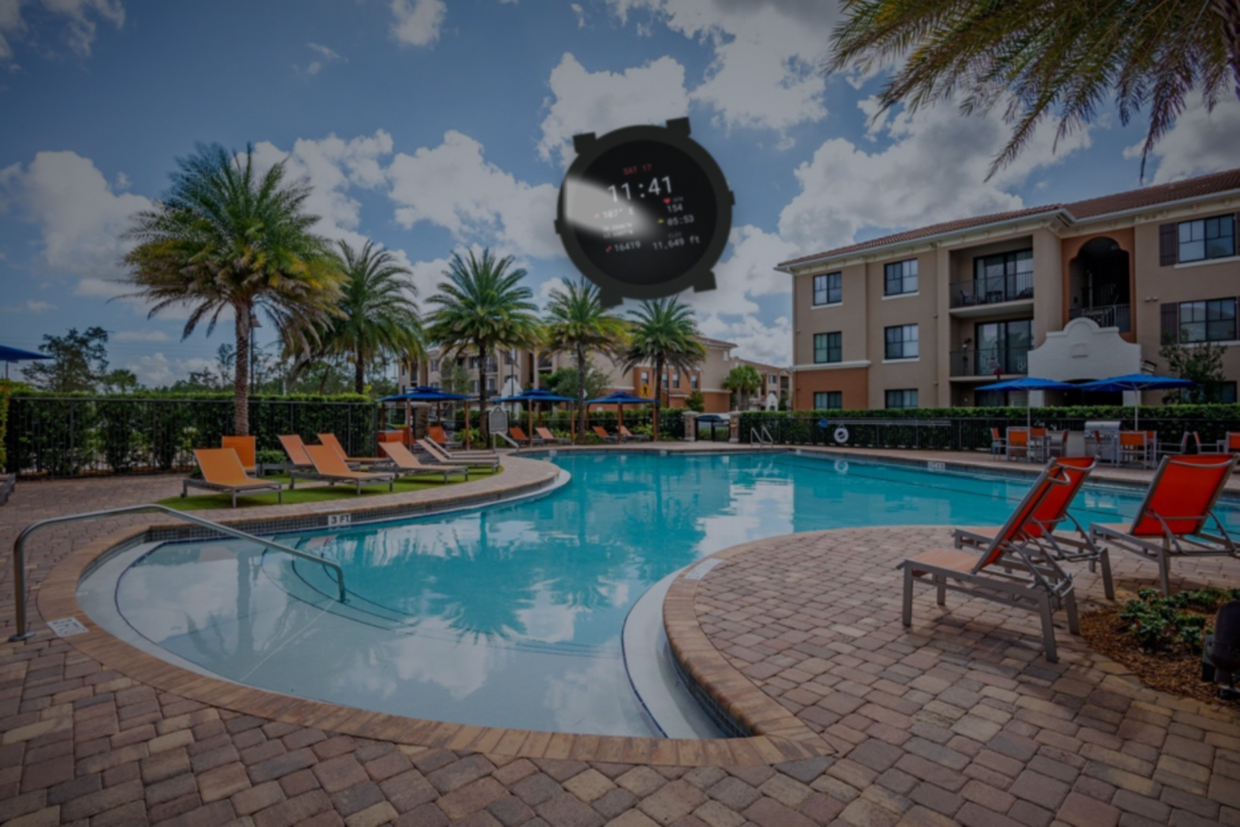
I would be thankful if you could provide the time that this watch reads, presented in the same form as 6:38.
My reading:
11:41
